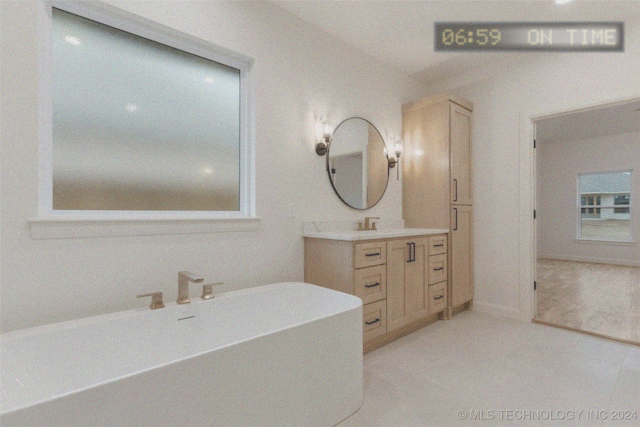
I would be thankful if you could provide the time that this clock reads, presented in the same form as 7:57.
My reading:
6:59
